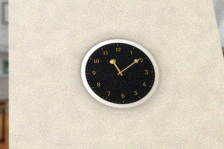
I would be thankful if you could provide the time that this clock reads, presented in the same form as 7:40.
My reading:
11:09
